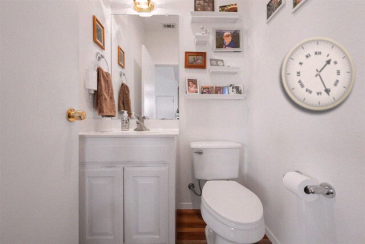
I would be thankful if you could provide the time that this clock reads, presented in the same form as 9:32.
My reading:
1:26
